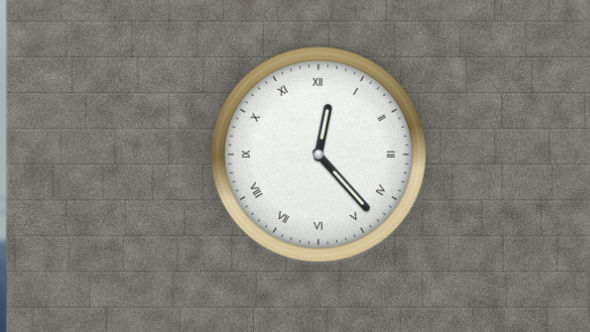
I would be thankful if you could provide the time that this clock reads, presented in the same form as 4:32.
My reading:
12:23
